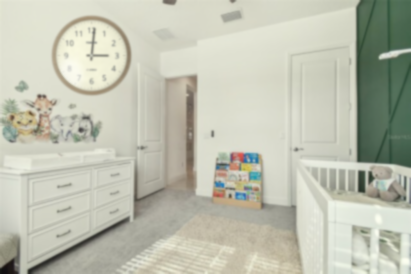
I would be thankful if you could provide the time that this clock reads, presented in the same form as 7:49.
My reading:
3:01
